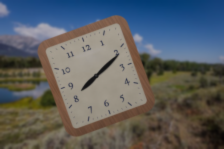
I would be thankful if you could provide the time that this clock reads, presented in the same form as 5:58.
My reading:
8:11
